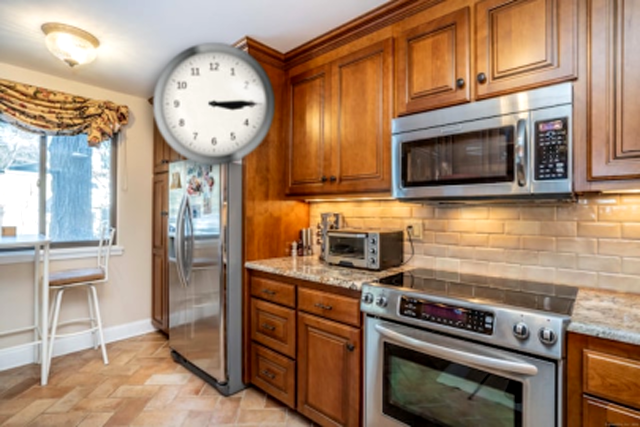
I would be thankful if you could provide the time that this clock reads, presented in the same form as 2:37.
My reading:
3:15
